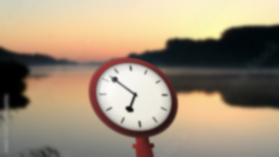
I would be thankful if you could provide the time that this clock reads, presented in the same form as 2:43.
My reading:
6:52
